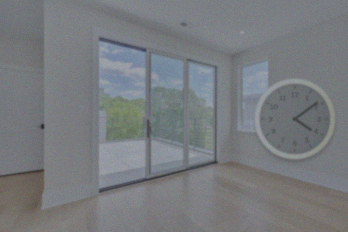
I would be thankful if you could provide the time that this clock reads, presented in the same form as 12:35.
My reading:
4:09
